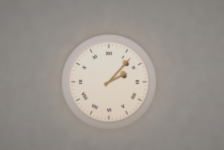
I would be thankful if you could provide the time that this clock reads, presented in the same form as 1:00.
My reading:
2:07
